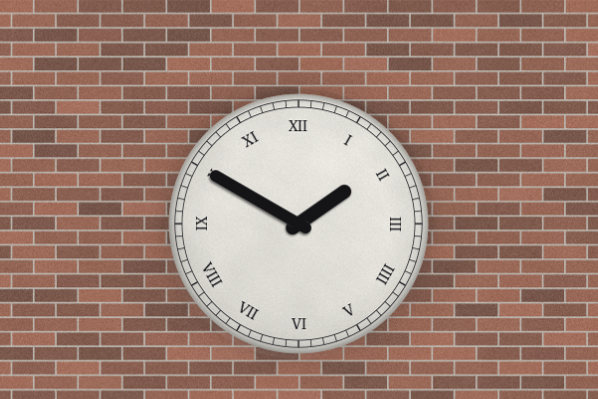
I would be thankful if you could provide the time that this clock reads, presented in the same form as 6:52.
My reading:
1:50
